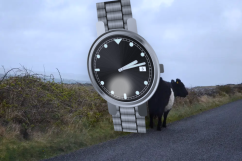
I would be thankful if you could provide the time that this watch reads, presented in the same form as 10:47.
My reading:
2:13
